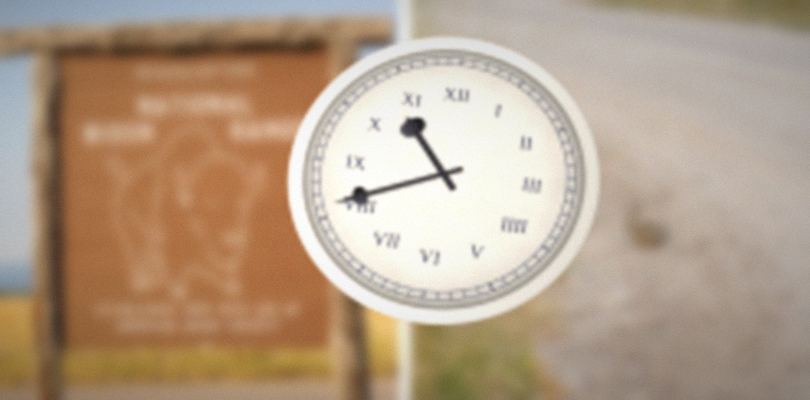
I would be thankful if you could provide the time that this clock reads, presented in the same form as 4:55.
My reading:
10:41
